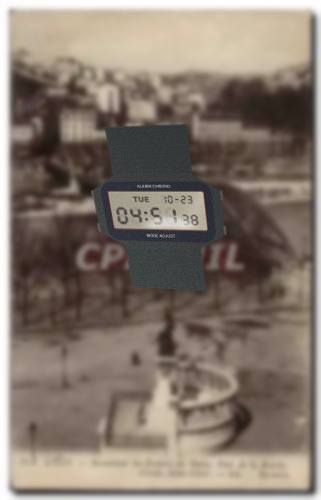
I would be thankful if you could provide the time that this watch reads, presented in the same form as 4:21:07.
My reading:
4:51:38
